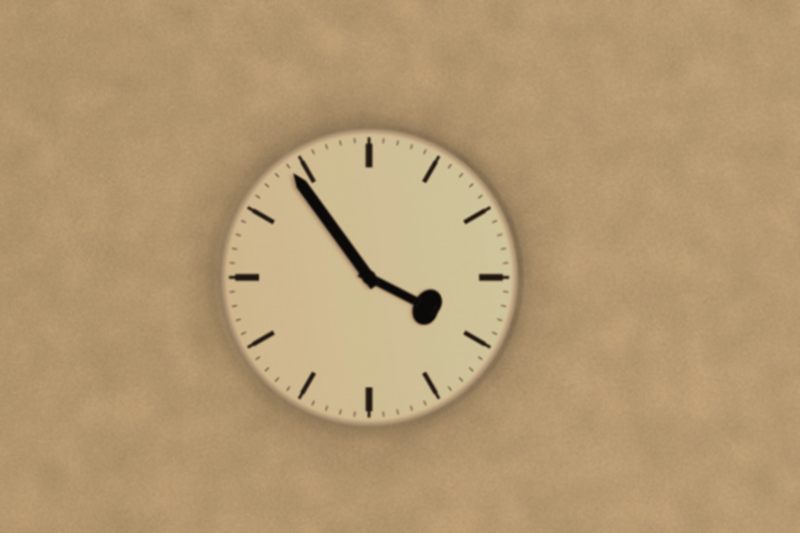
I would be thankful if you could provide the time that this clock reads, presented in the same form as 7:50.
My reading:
3:54
